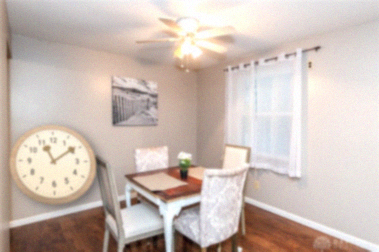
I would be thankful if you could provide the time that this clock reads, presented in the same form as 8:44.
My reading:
11:09
